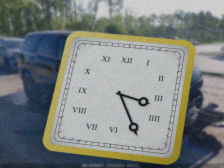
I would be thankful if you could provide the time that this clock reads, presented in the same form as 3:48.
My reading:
3:25
